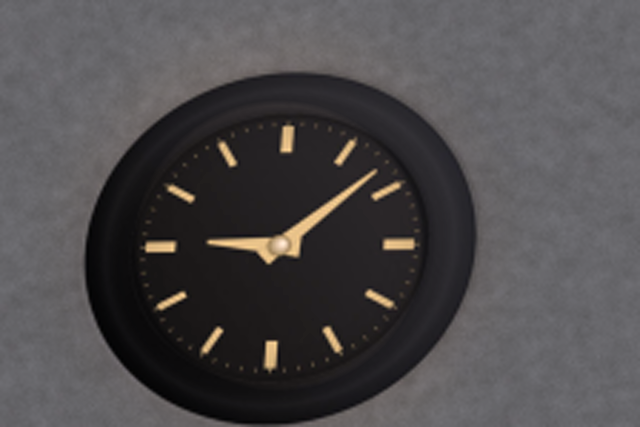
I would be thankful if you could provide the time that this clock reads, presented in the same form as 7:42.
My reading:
9:08
